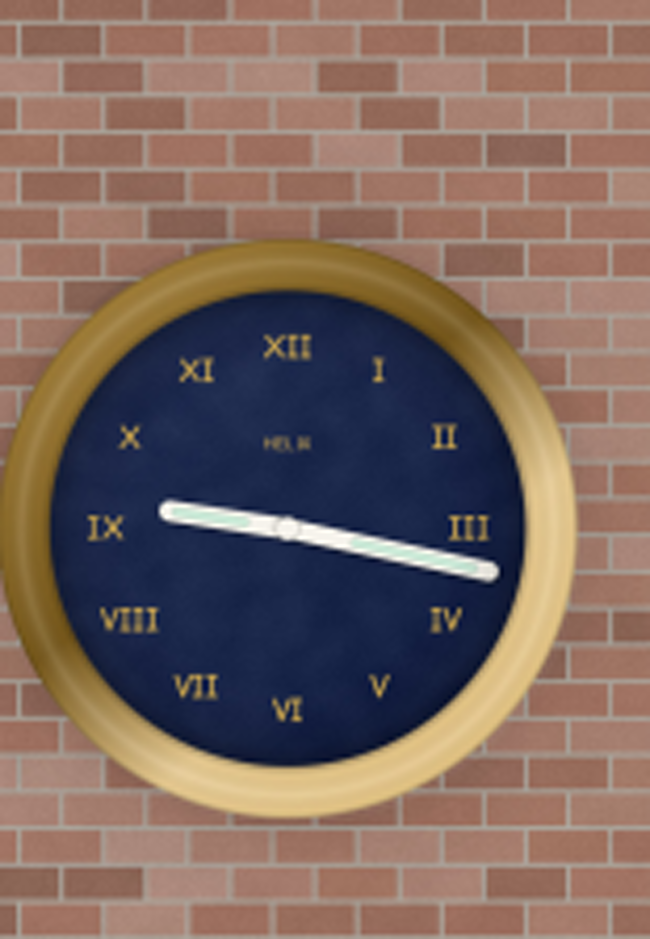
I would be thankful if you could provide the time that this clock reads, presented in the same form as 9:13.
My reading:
9:17
